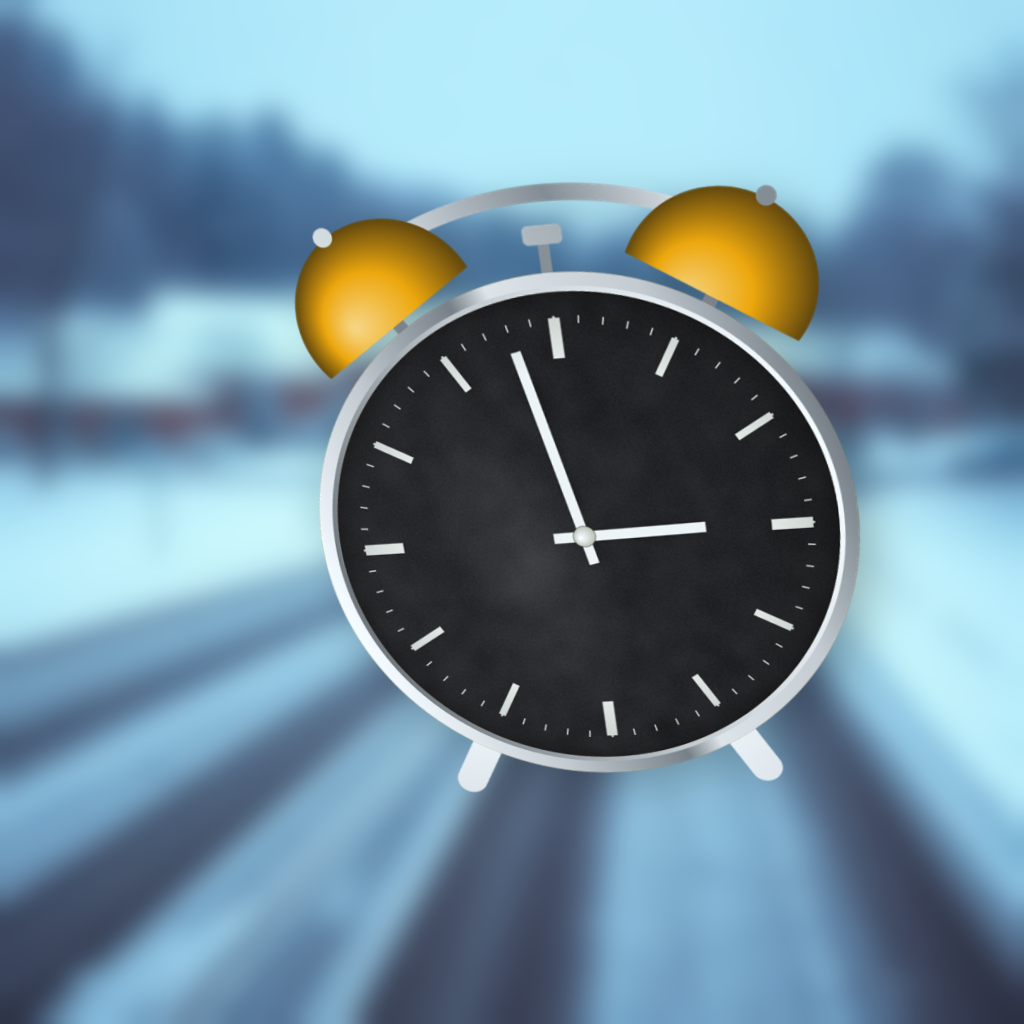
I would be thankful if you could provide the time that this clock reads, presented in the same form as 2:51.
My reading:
2:58
